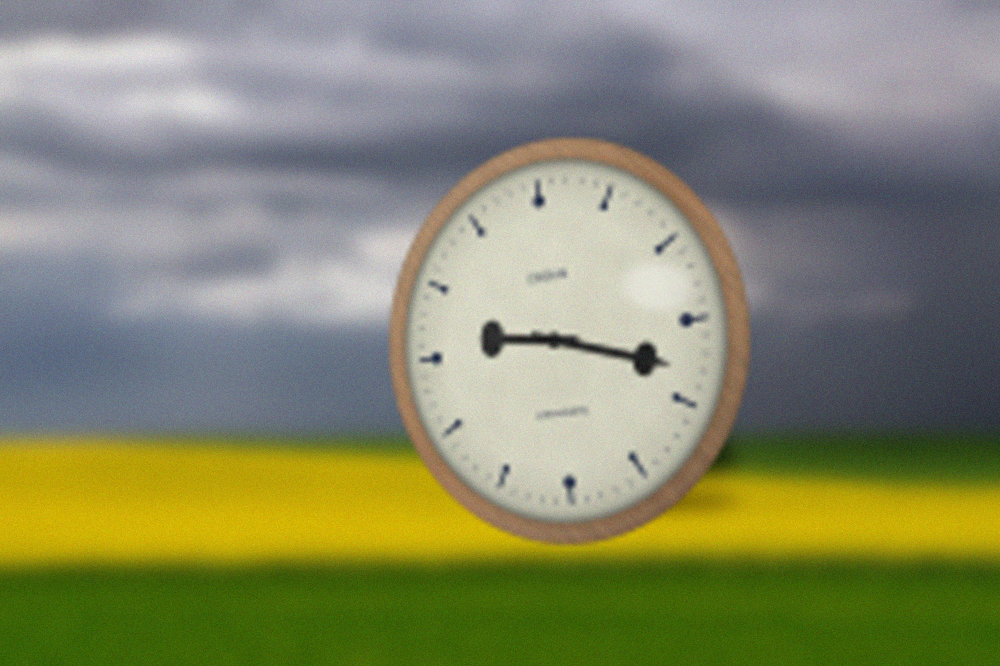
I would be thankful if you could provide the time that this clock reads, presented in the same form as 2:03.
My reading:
9:18
